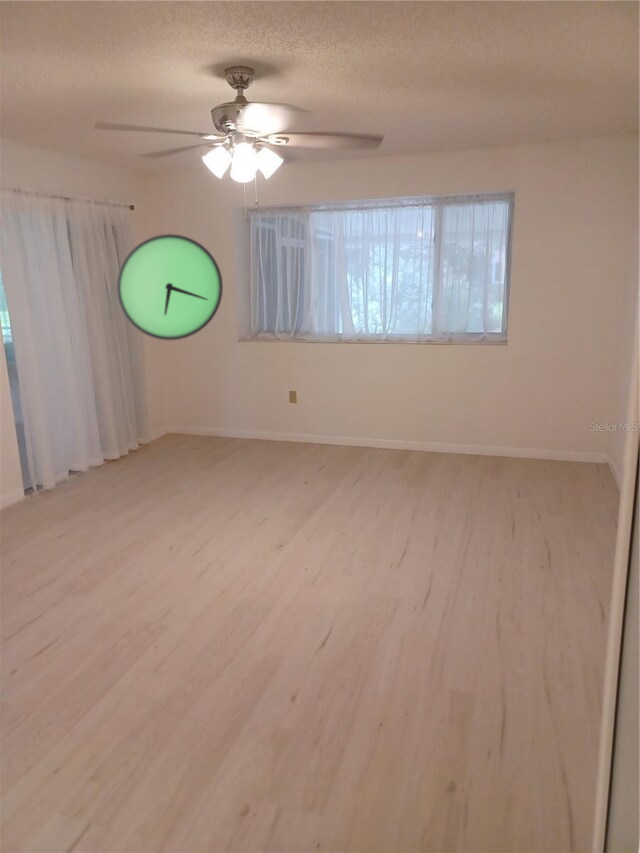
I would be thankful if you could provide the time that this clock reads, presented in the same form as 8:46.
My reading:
6:18
